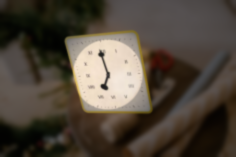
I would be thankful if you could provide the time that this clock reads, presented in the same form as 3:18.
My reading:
6:59
